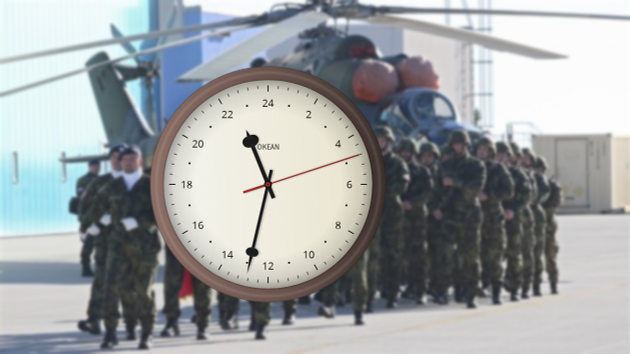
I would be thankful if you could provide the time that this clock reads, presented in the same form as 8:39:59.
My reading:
22:32:12
